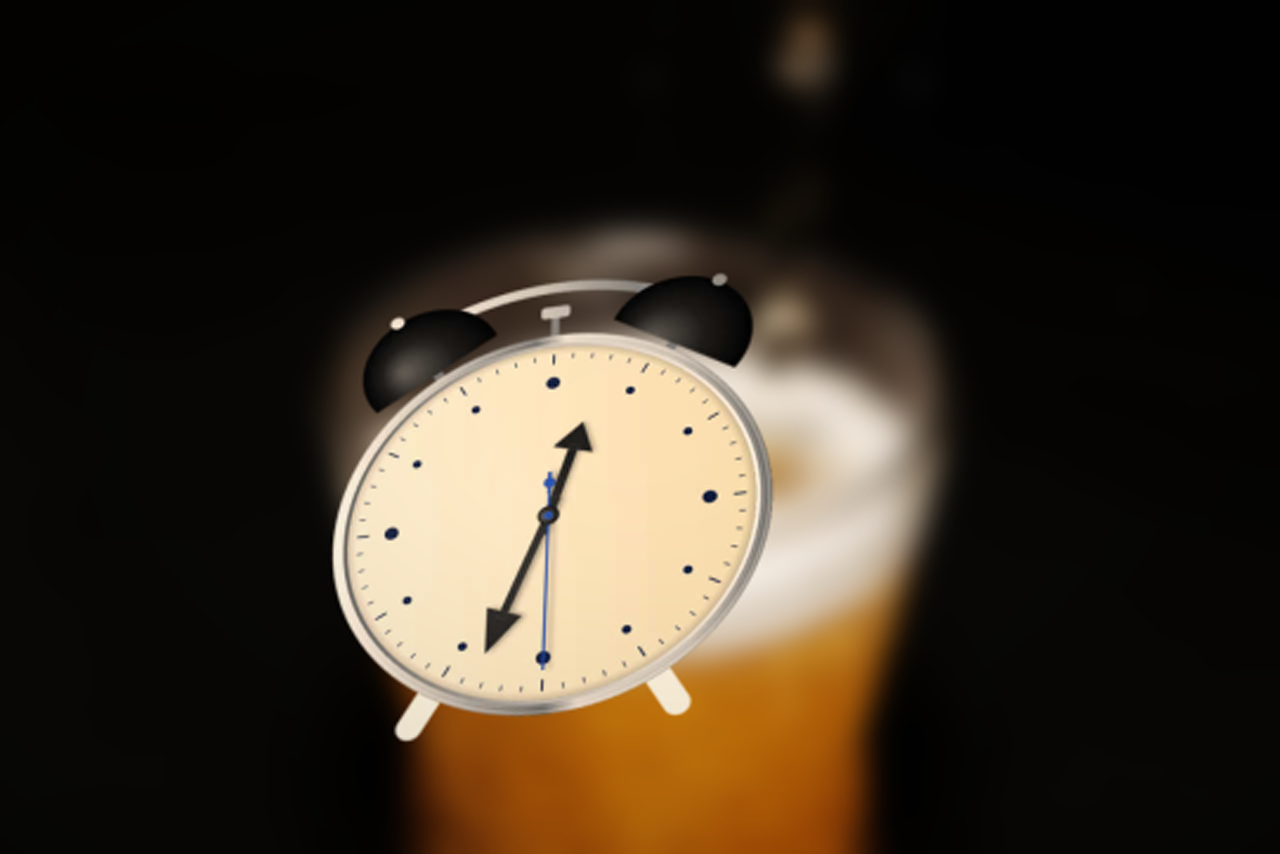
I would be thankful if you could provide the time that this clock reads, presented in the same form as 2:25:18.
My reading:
12:33:30
